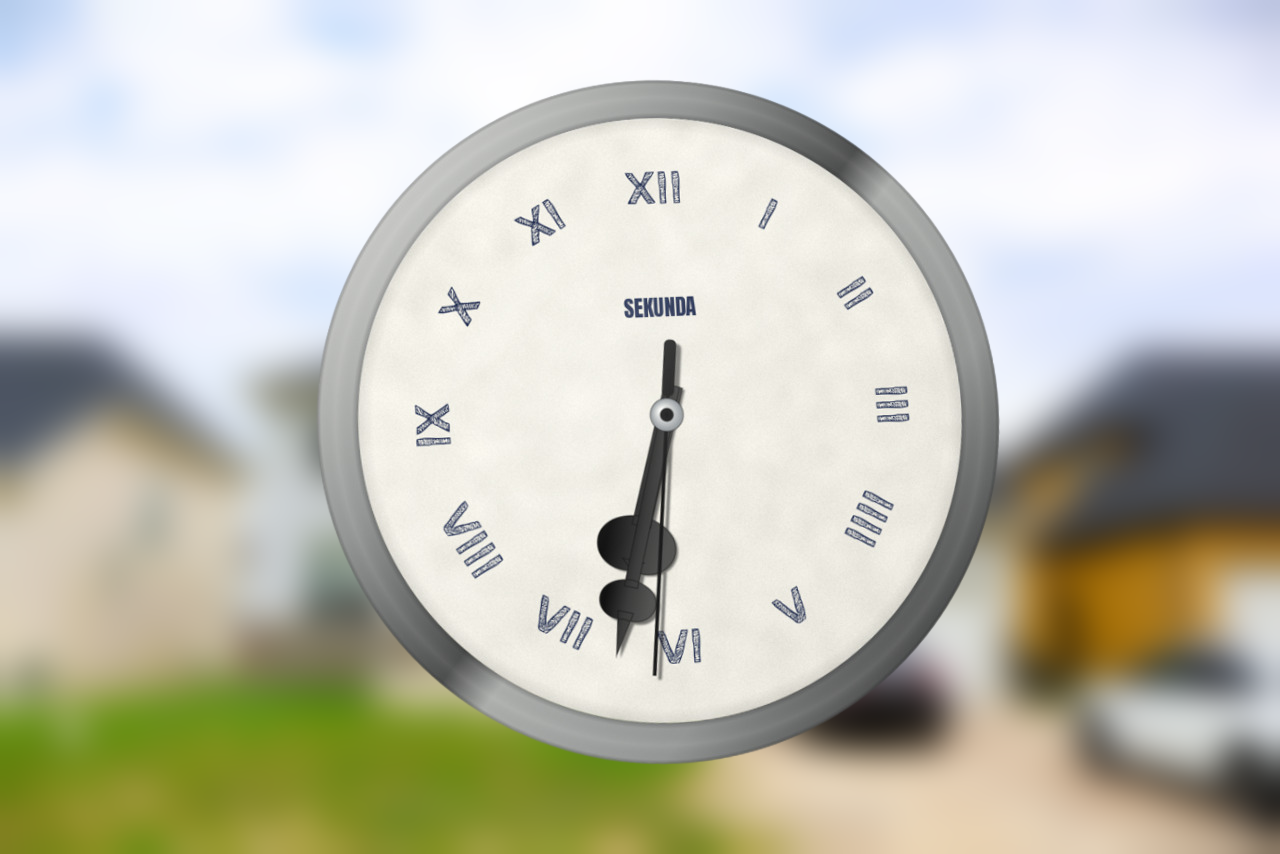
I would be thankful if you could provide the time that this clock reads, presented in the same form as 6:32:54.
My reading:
6:32:31
